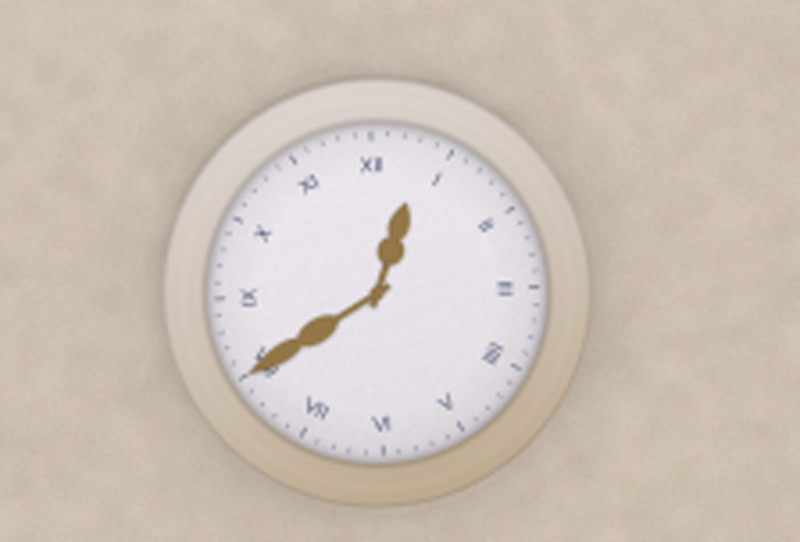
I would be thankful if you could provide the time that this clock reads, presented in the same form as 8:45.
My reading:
12:40
